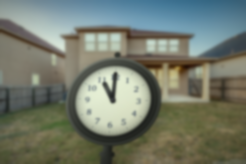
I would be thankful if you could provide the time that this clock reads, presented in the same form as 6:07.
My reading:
11:00
